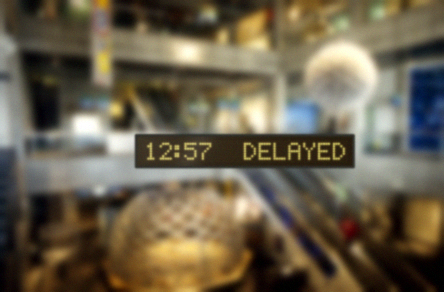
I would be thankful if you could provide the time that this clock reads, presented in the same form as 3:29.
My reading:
12:57
